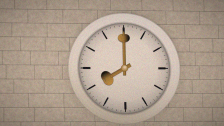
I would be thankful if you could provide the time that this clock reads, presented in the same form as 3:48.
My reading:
8:00
